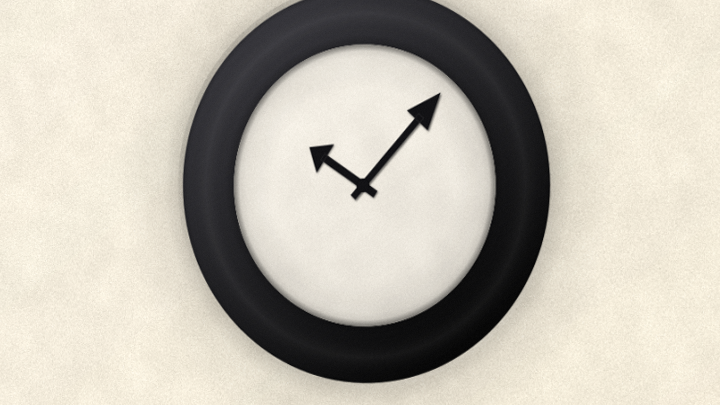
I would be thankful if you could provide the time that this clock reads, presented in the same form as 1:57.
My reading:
10:07
